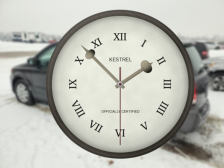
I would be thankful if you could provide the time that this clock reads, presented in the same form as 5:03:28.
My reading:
1:52:30
